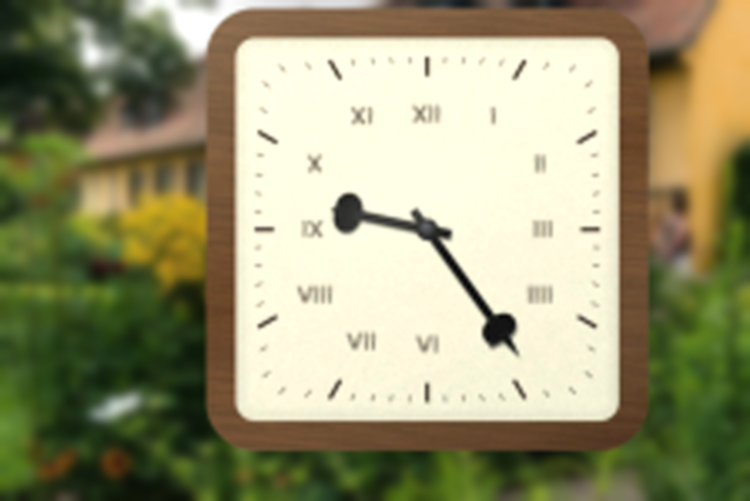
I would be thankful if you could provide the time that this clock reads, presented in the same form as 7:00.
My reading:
9:24
